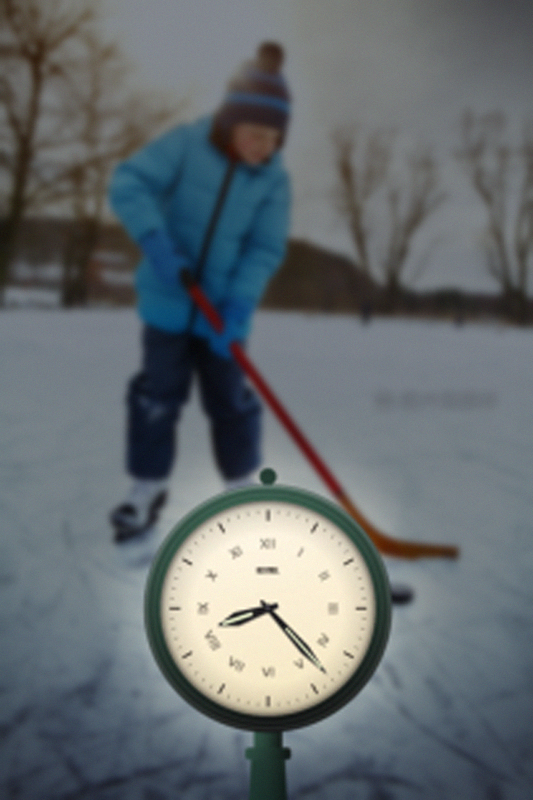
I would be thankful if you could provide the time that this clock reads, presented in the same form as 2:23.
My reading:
8:23
